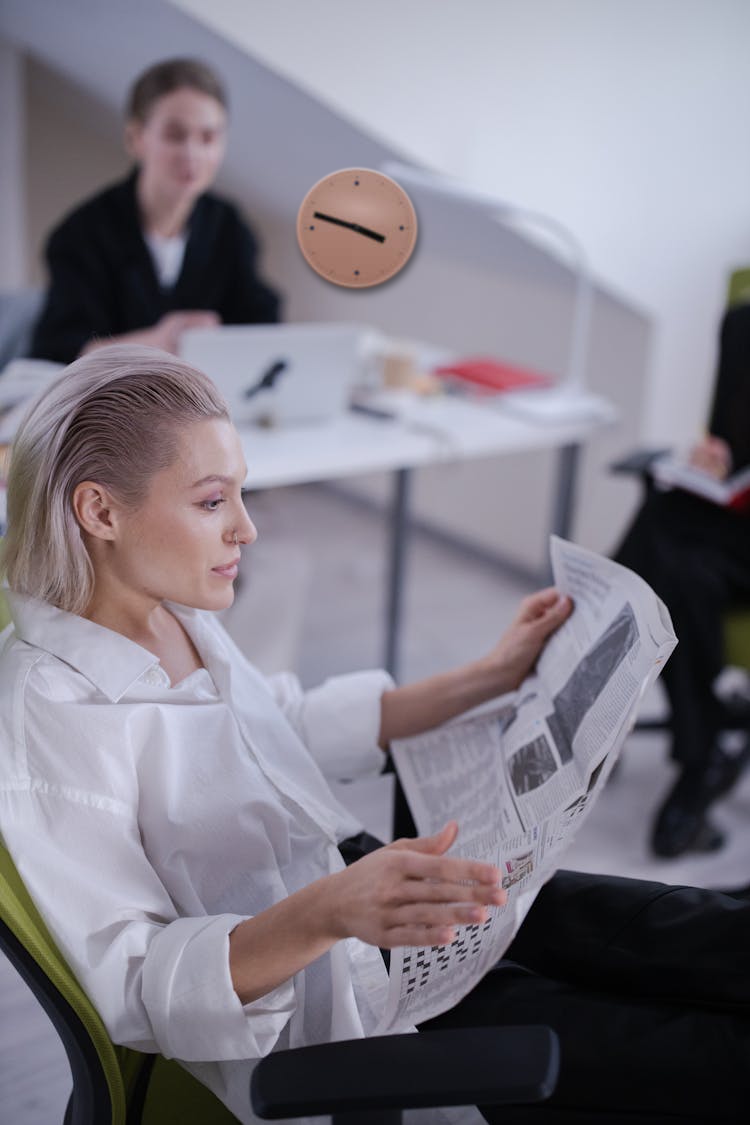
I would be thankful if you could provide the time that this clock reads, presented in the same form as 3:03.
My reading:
3:48
